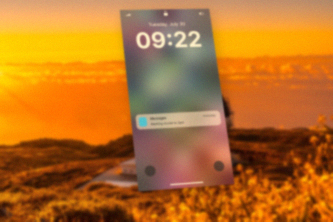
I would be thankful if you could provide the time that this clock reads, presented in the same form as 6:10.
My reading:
9:22
